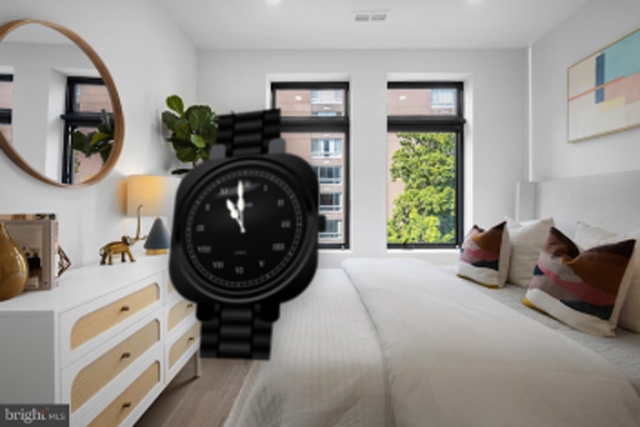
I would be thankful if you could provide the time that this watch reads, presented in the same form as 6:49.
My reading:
10:59
